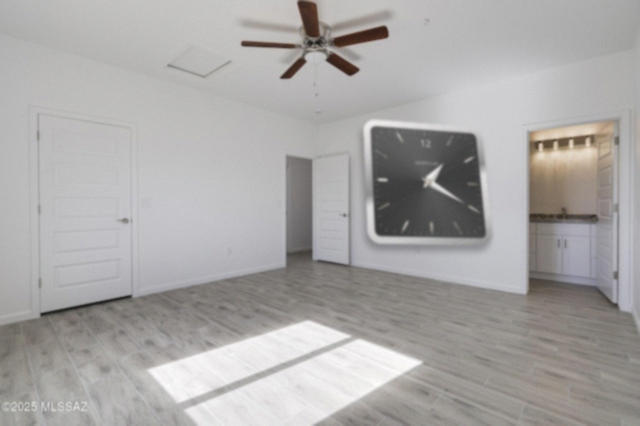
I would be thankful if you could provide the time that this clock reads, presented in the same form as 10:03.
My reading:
1:20
